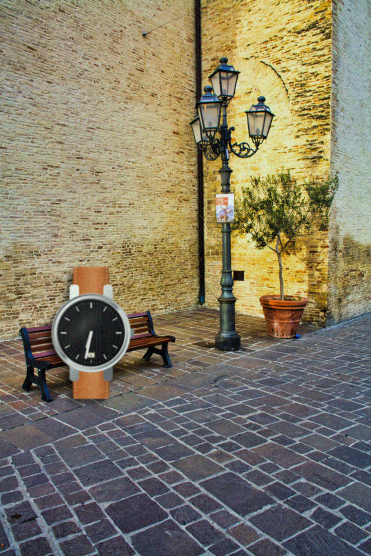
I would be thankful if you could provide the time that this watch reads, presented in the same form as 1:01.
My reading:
6:32
